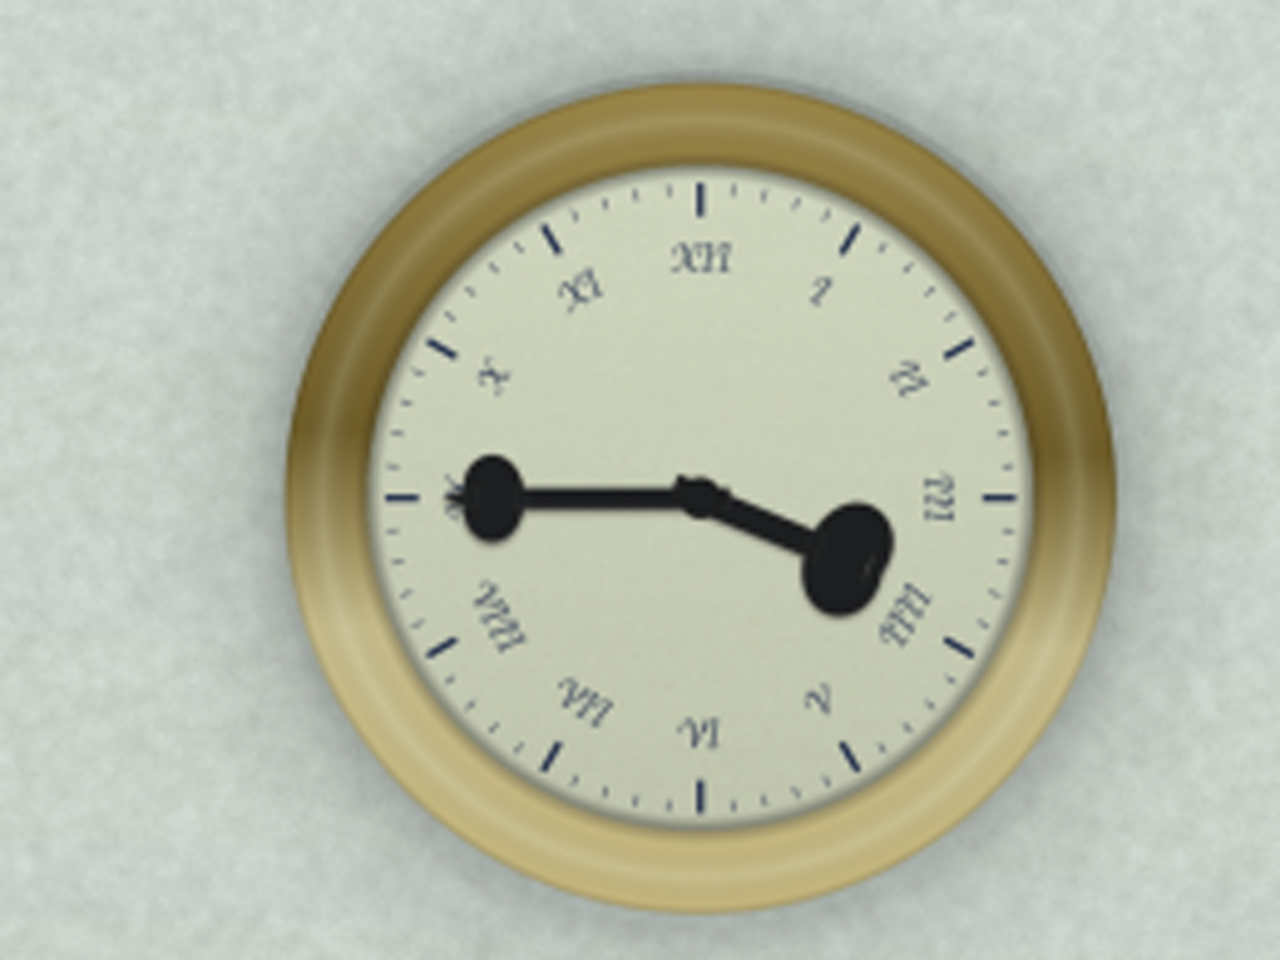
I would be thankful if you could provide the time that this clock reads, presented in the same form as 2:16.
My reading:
3:45
